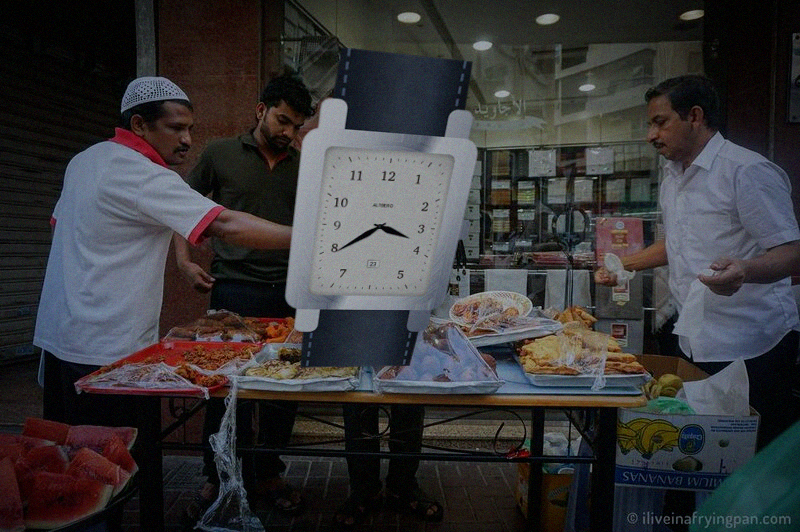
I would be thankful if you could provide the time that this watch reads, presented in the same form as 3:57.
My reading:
3:39
